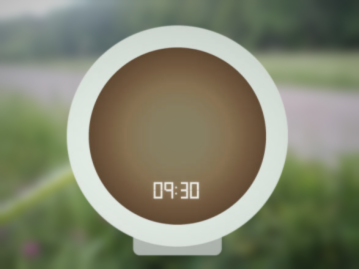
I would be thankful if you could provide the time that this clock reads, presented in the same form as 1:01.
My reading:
9:30
